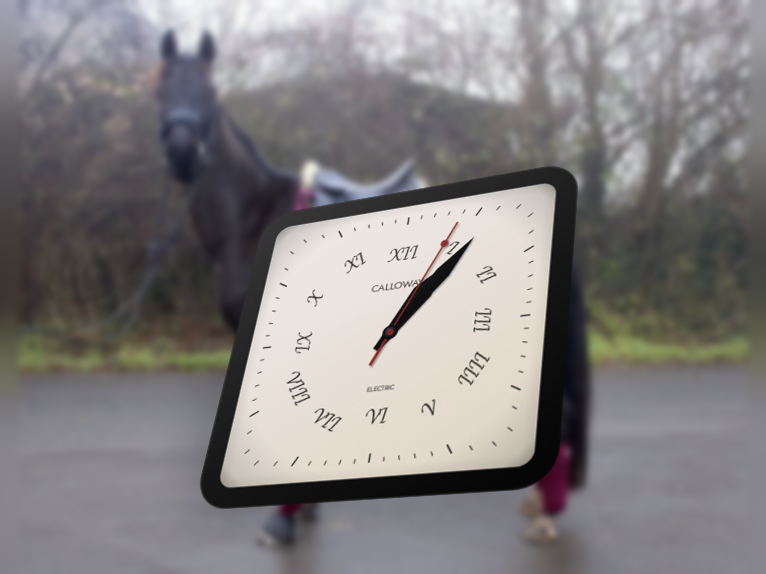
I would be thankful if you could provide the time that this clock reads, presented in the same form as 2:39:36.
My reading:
1:06:04
